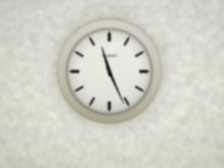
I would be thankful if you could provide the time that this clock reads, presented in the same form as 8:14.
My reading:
11:26
